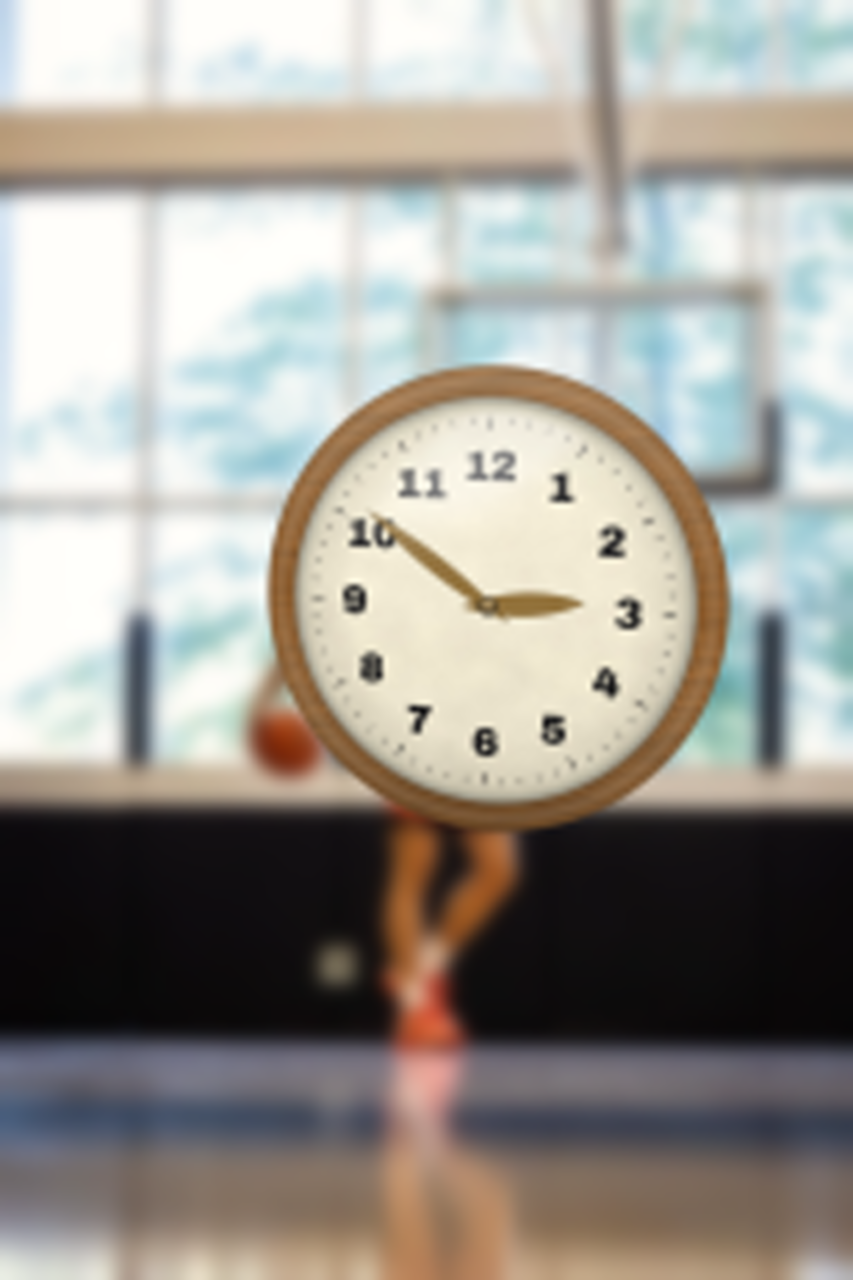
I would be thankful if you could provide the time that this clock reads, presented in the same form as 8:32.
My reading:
2:51
